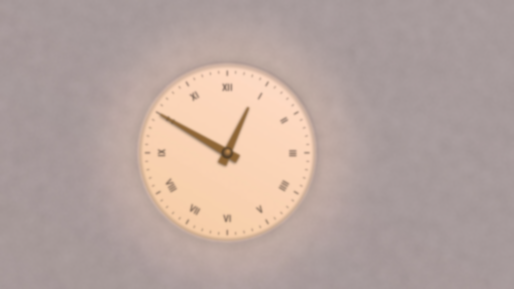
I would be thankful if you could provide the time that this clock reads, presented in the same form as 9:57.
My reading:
12:50
